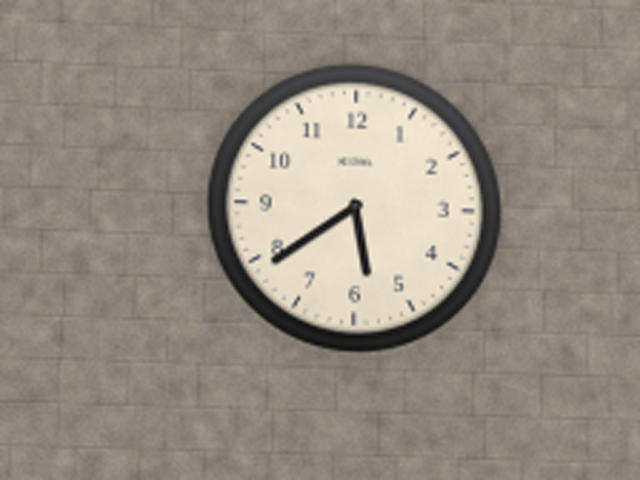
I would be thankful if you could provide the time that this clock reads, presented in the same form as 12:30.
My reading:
5:39
